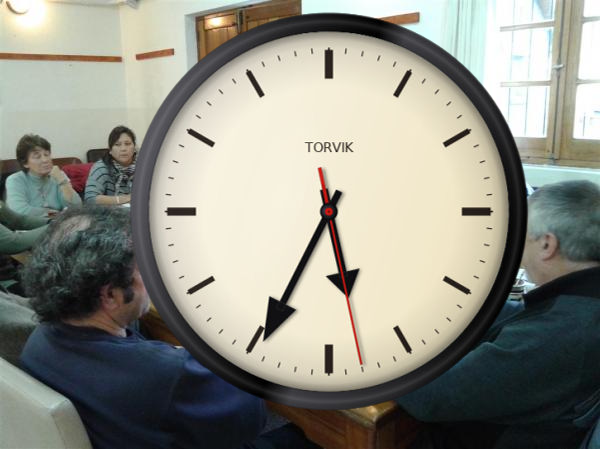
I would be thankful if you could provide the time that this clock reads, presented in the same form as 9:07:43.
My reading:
5:34:28
